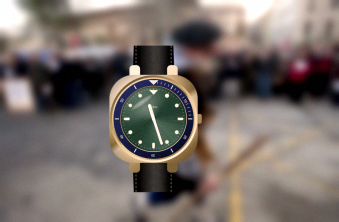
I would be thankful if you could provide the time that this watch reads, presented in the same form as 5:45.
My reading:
11:27
